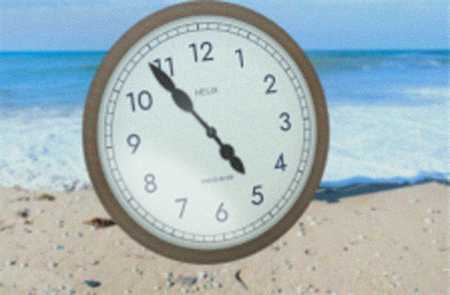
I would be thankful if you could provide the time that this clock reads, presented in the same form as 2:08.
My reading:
4:54
